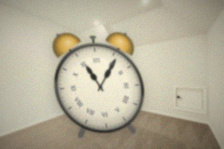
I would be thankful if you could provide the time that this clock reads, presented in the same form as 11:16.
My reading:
11:06
